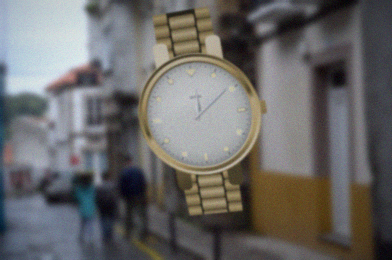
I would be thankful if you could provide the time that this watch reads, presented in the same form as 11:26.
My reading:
12:09
